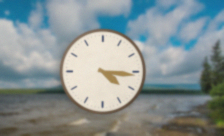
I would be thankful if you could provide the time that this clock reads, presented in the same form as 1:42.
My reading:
4:16
